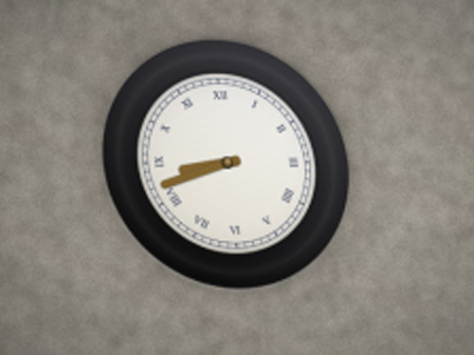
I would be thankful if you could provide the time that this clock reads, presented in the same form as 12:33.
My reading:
8:42
